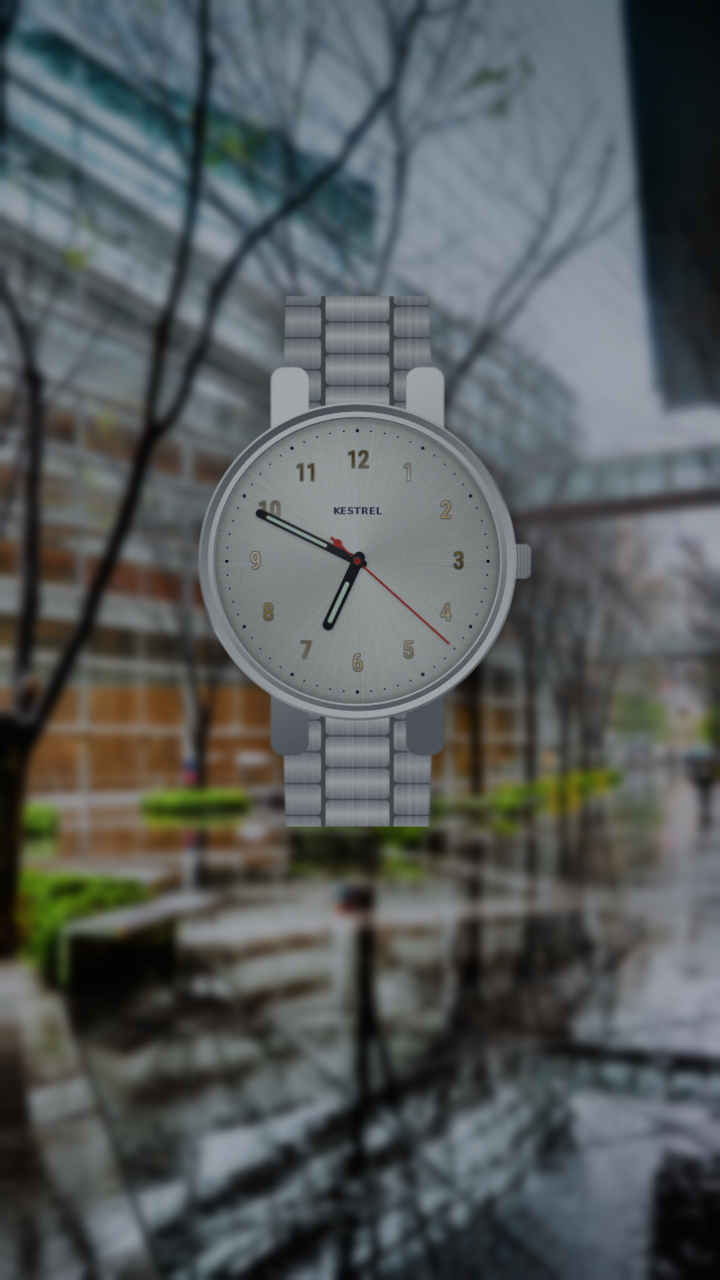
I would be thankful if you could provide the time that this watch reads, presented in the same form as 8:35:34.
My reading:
6:49:22
